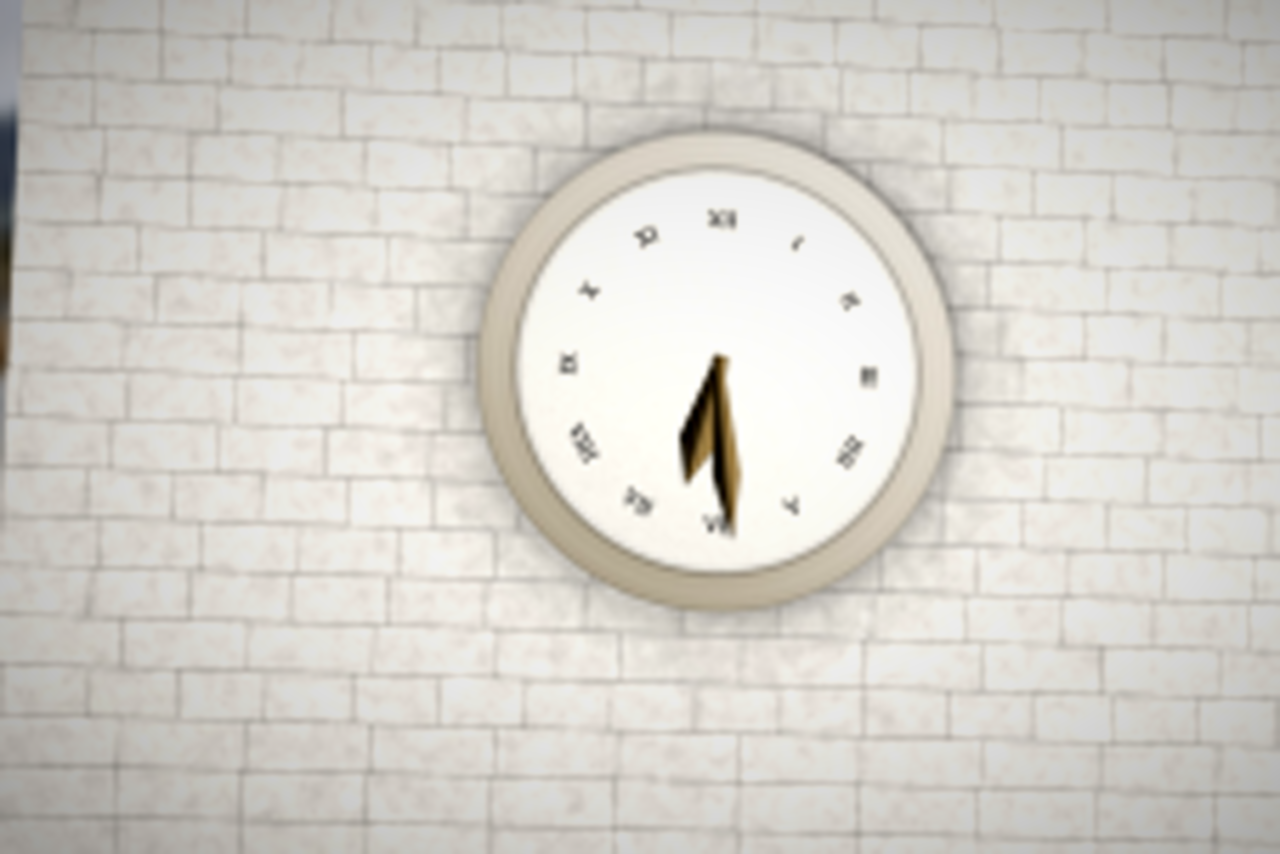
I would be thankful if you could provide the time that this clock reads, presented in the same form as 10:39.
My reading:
6:29
